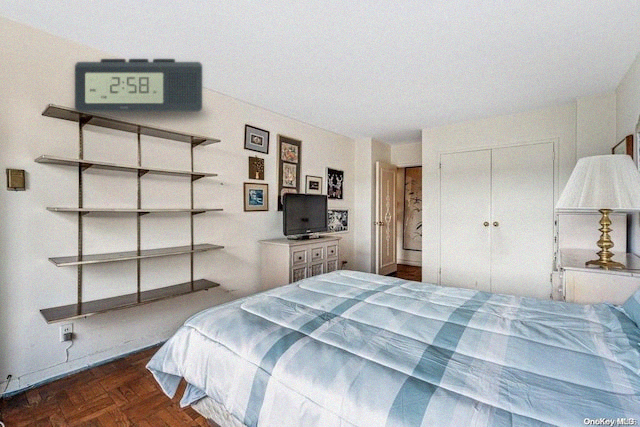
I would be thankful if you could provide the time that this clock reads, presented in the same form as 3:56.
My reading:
2:58
